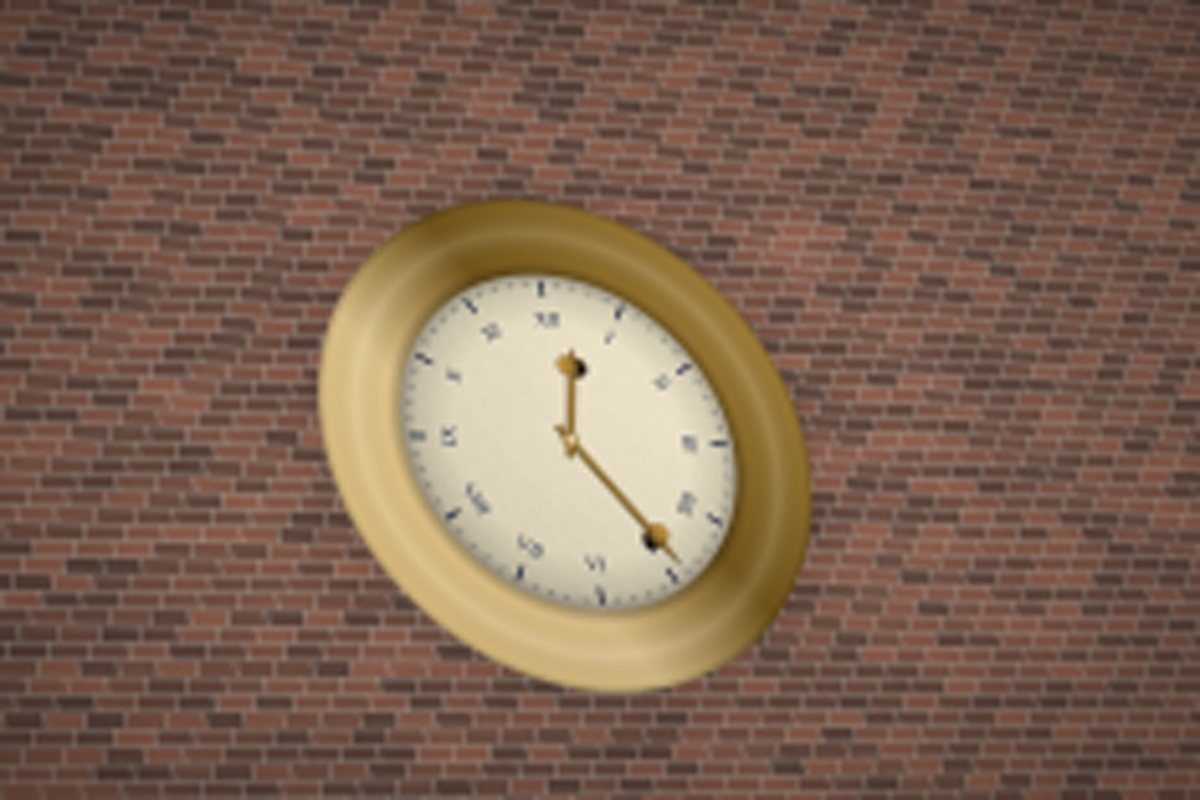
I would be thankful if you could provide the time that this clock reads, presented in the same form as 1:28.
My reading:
12:24
